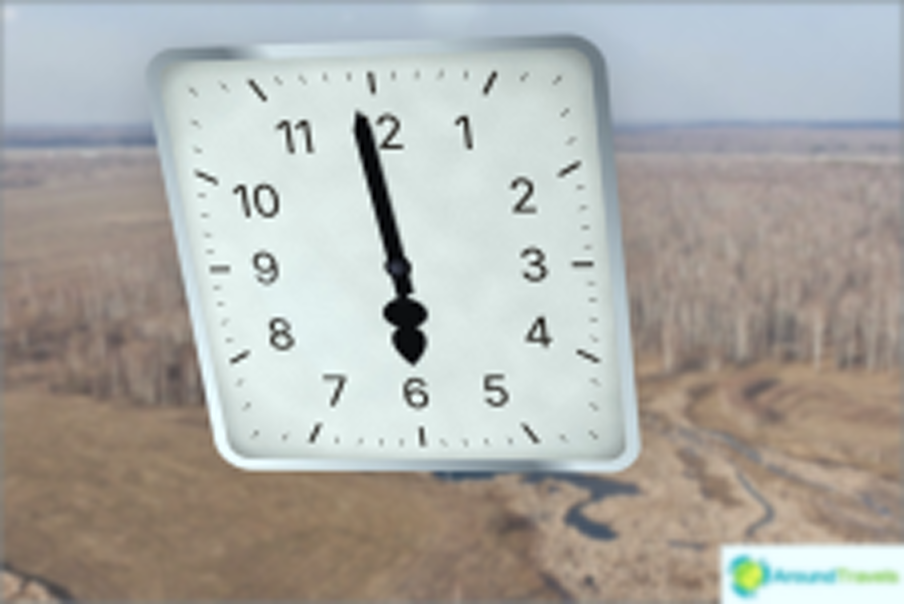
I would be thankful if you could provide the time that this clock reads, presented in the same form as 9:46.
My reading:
5:59
